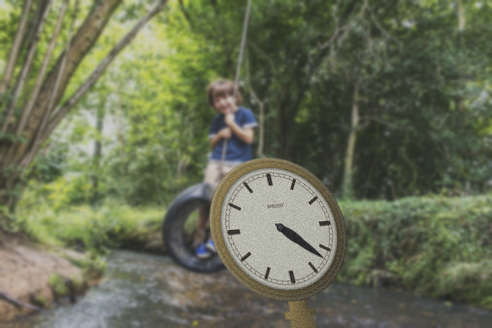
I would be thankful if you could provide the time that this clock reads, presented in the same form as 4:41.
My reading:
4:22
